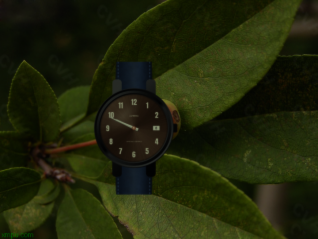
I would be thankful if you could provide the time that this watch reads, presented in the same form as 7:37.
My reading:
9:49
